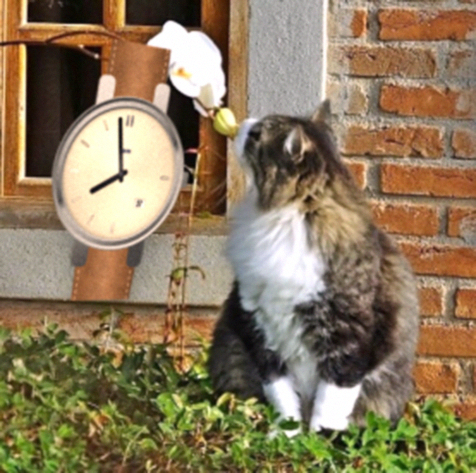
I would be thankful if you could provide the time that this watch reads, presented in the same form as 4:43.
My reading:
7:58
